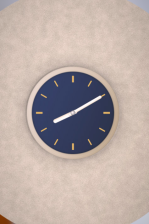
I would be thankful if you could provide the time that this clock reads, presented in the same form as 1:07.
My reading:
8:10
